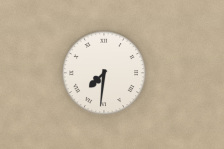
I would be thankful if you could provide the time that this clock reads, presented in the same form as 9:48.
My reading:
7:31
